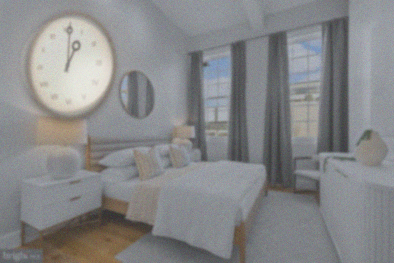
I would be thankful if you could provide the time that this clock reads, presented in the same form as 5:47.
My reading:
1:01
